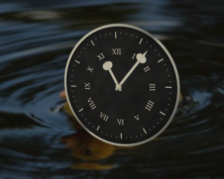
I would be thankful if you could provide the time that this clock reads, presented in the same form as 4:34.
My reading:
11:07
